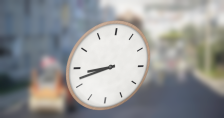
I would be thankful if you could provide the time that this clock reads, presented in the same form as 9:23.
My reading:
8:42
